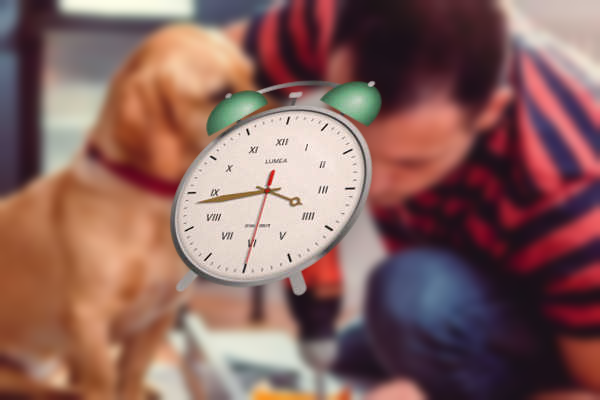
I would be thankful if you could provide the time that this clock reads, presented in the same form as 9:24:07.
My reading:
3:43:30
